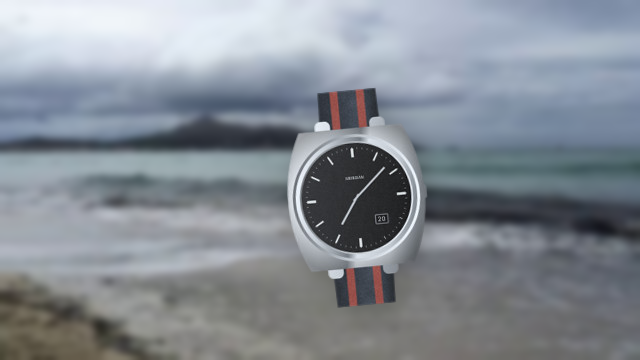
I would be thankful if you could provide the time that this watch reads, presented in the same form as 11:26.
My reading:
7:08
